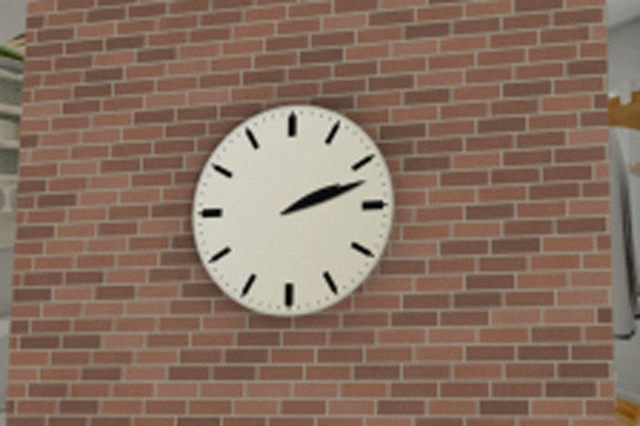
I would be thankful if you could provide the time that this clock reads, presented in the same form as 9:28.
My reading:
2:12
